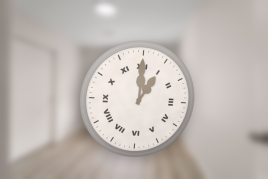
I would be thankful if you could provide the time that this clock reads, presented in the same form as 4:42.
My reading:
1:00
